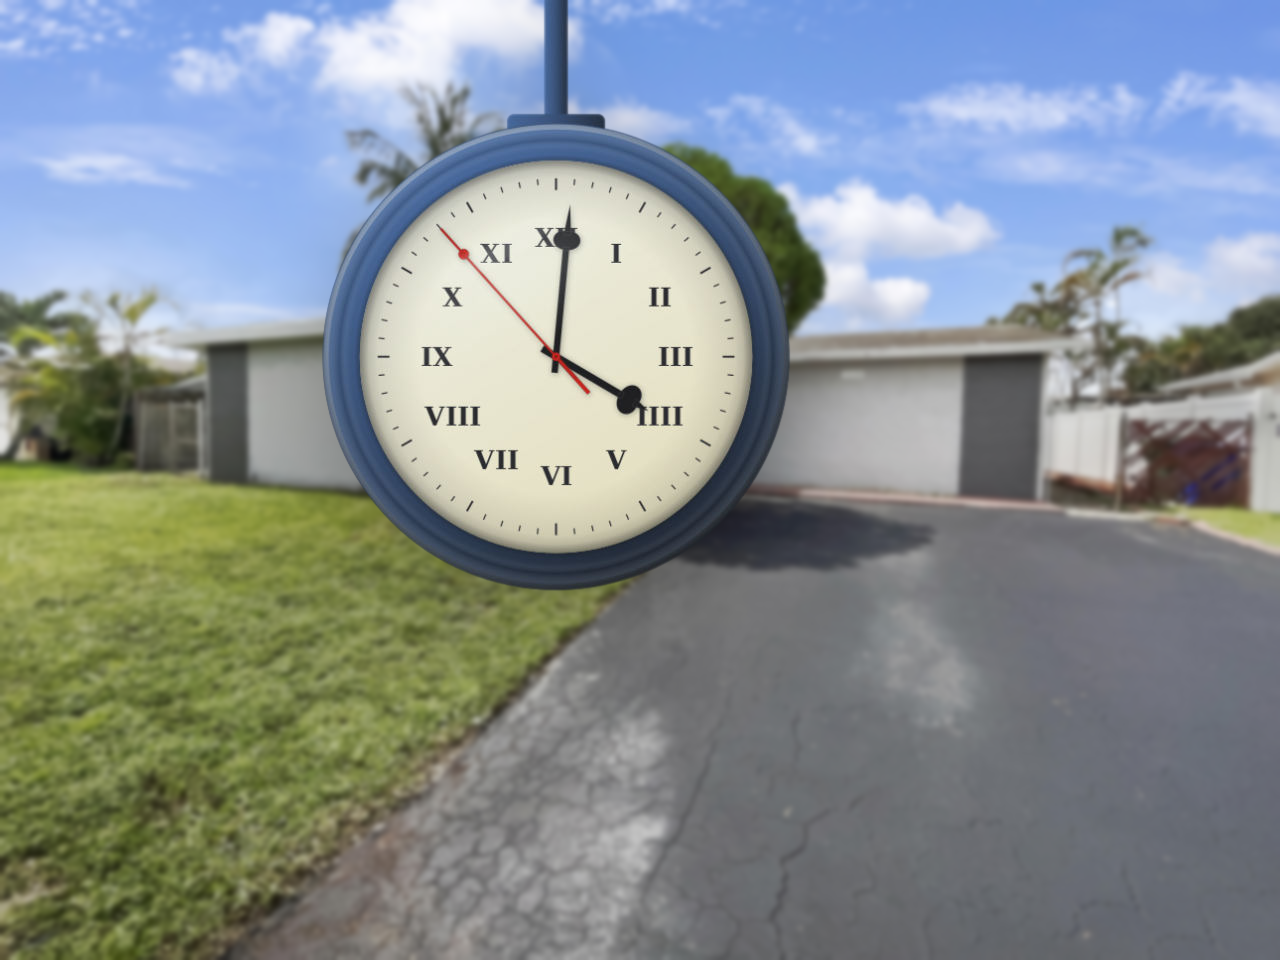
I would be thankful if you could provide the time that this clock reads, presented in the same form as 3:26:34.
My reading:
4:00:53
